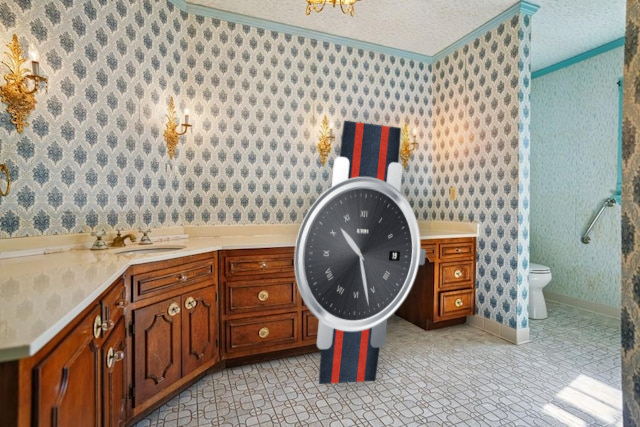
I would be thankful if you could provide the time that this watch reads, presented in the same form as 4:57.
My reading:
10:27
